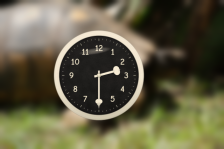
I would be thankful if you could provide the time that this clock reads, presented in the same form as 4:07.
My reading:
2:30
